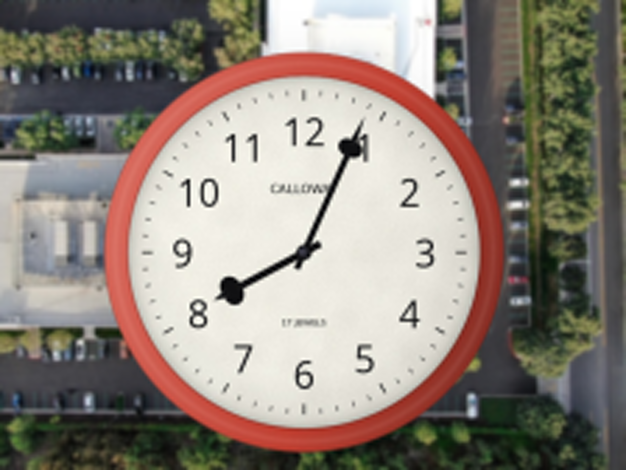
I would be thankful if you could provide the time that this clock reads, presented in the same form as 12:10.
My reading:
8:04
